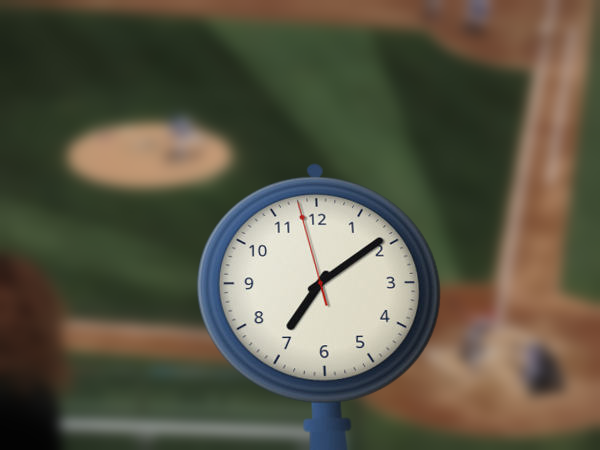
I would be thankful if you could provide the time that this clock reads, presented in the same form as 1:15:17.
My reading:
7:08:58
